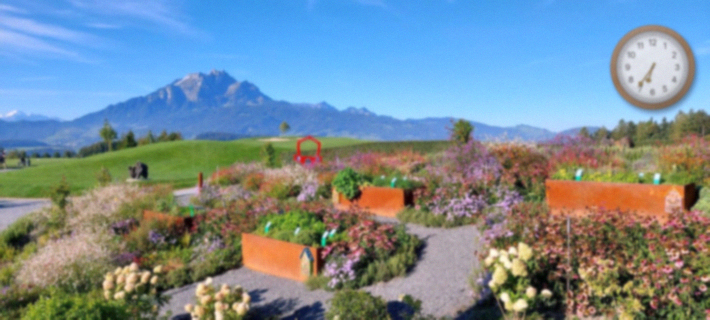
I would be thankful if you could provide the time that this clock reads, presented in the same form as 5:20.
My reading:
6:36
